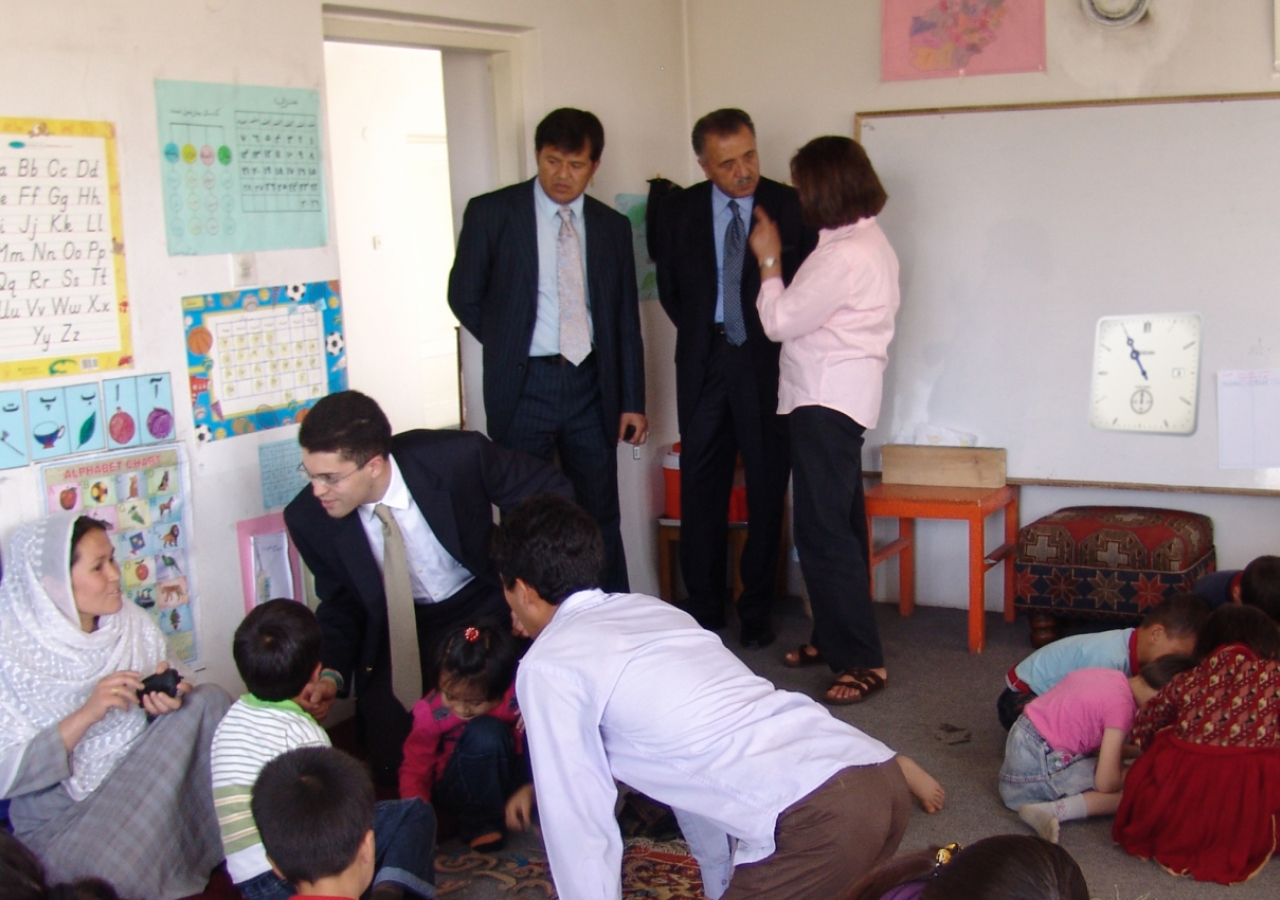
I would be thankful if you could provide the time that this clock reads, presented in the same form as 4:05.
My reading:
10:55
